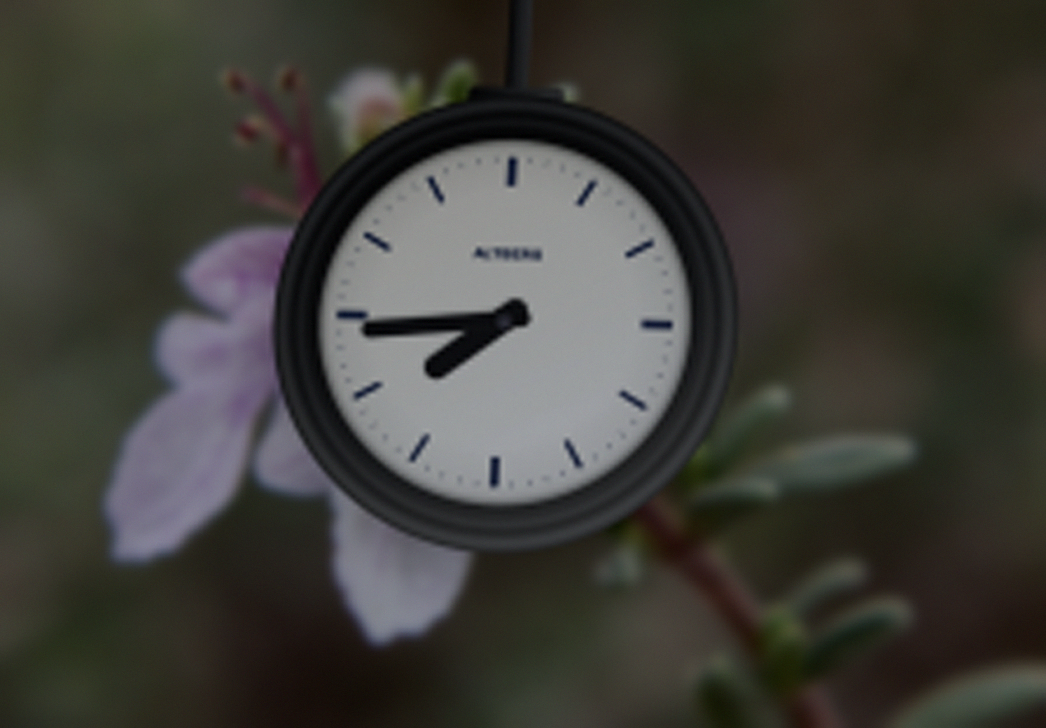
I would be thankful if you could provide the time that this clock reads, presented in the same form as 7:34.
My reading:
7:44
